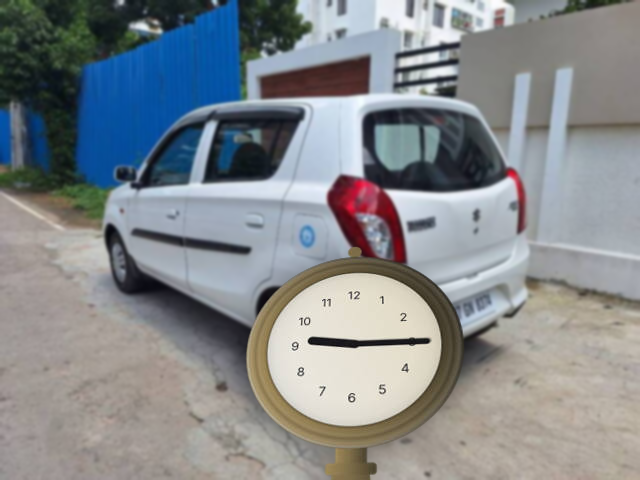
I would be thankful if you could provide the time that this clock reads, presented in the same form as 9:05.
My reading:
9:15
